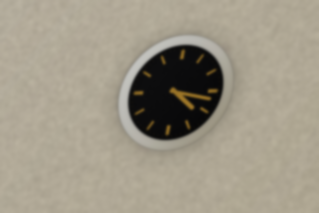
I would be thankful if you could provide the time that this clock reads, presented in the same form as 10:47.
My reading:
4:17
